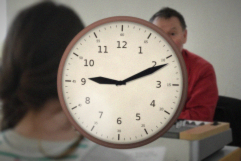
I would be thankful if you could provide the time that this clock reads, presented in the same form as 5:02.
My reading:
9:11
